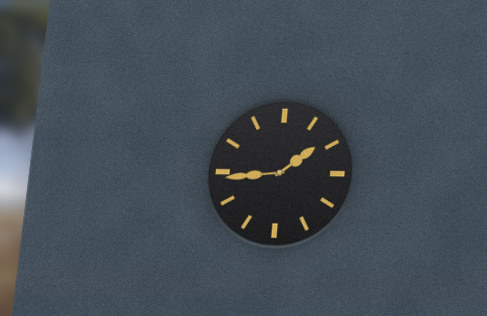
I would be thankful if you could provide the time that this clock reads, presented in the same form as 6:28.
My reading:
1:44
